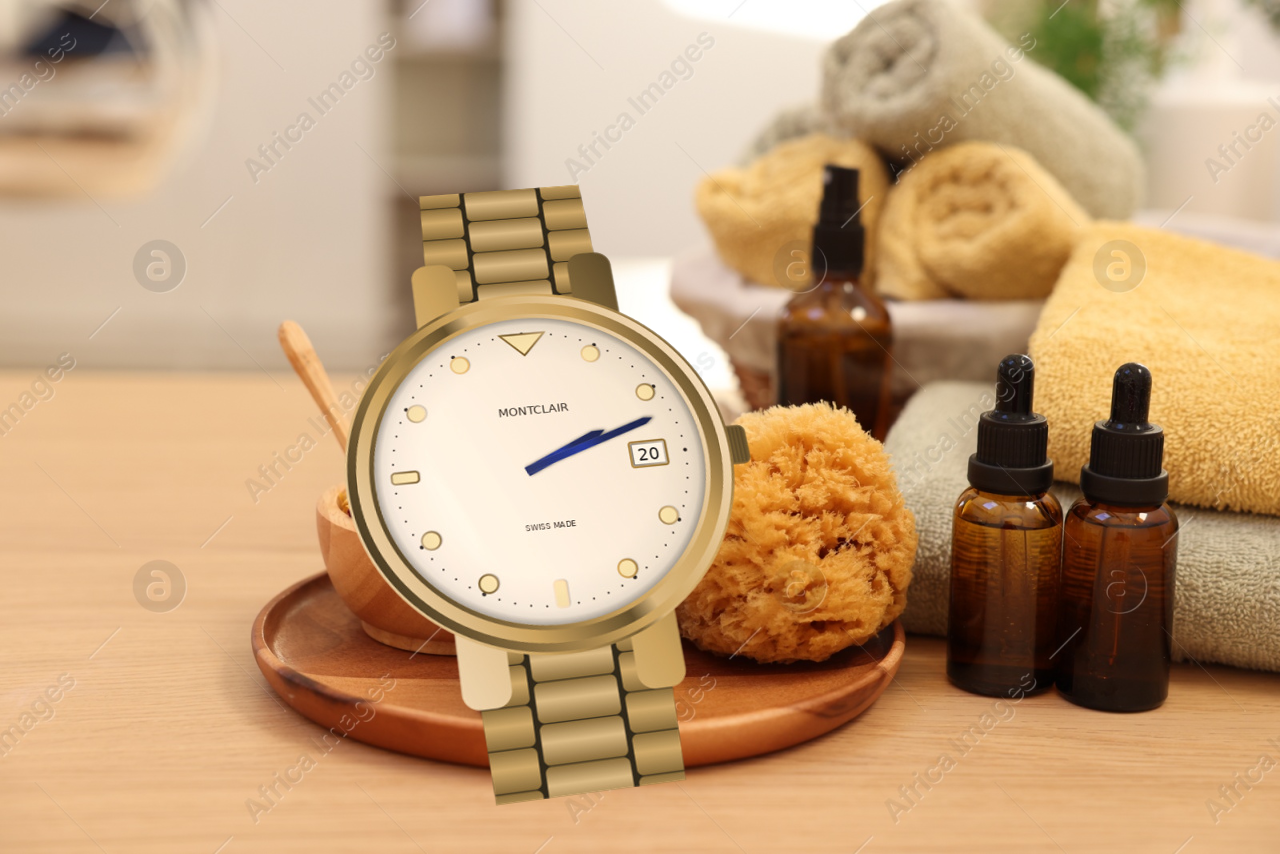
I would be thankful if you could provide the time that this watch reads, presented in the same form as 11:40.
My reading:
2:12
